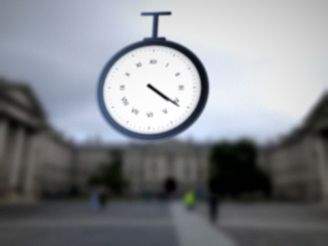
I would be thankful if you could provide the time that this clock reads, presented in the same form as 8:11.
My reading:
4:21
